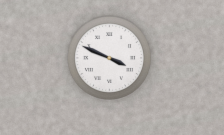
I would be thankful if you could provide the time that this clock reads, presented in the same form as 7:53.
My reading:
3:49
